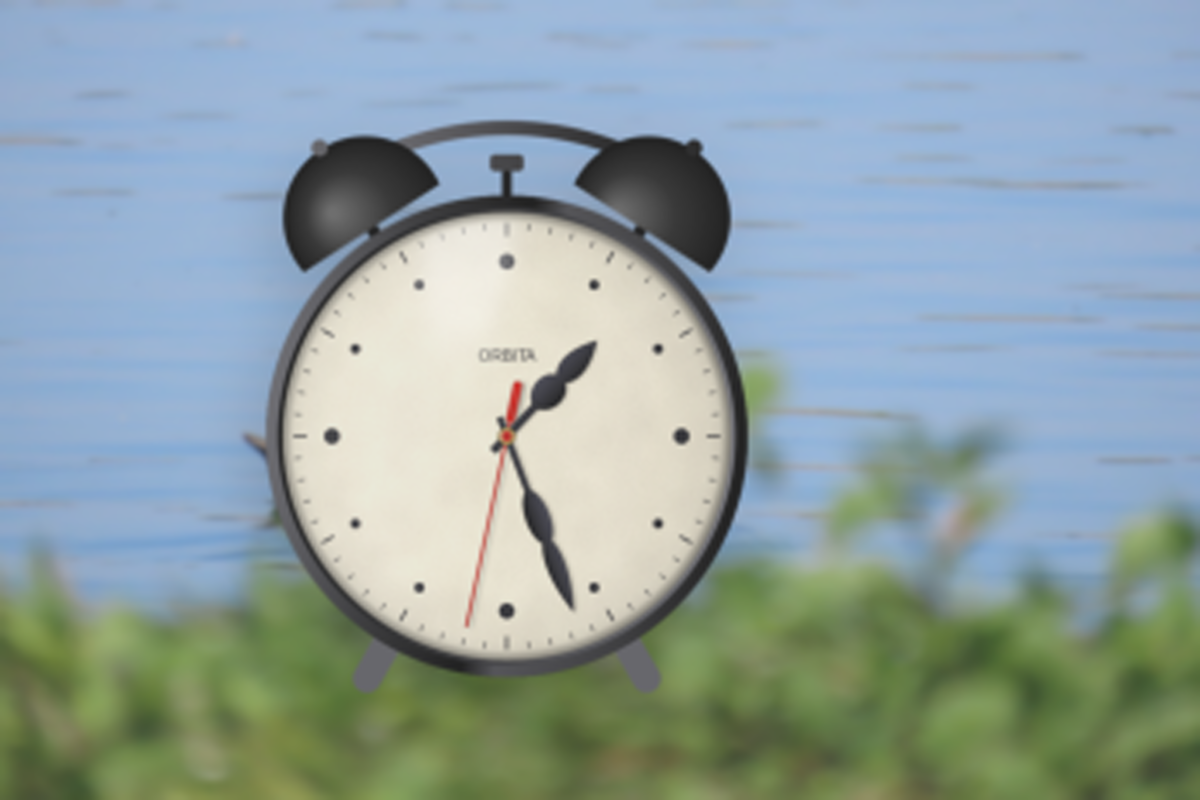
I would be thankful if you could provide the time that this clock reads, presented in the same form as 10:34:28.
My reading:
1:26:32
